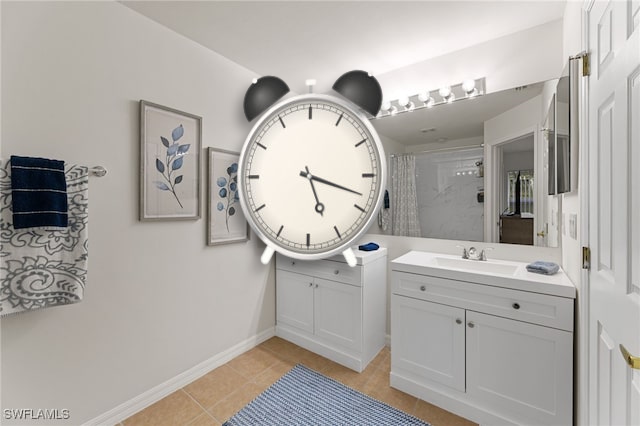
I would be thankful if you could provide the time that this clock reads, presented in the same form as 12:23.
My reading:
5:18
